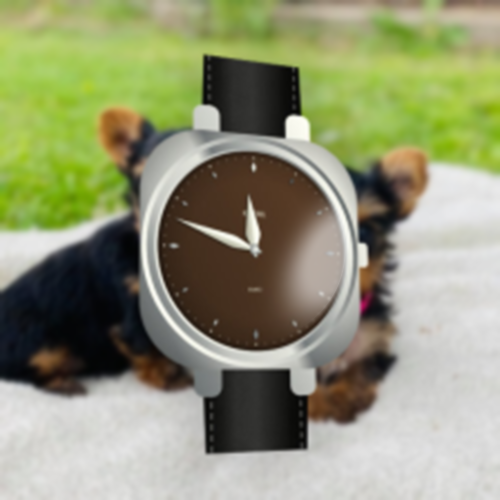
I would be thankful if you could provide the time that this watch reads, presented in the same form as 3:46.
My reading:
11:48
